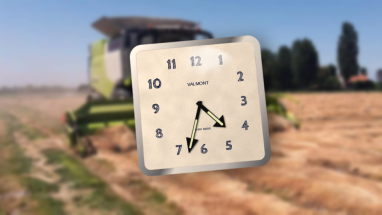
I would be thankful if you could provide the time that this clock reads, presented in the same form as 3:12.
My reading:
4:33
